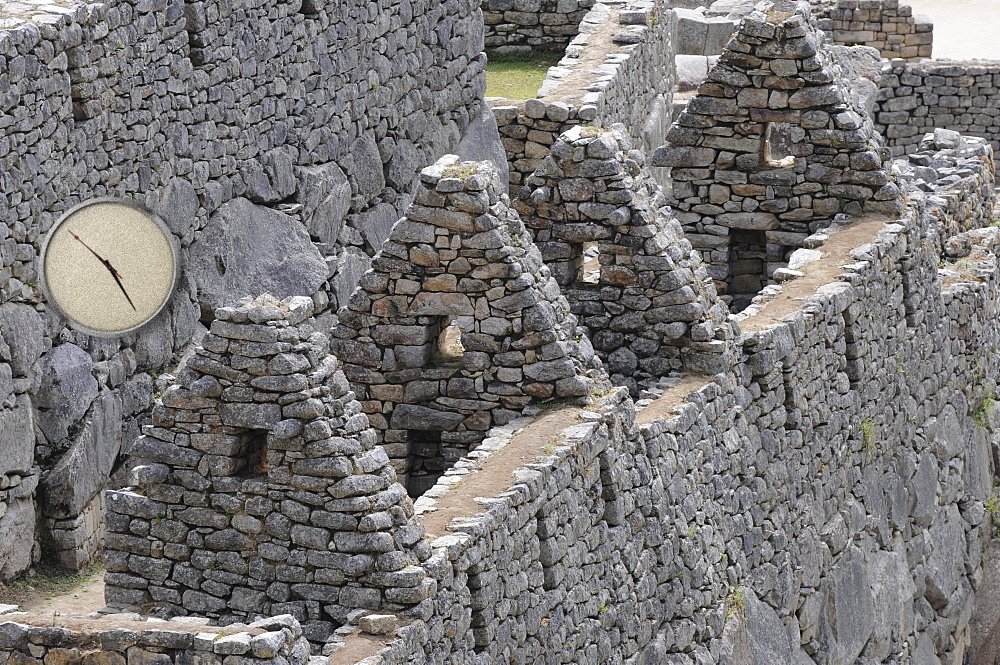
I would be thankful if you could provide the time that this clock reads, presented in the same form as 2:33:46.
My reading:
10:24:52
